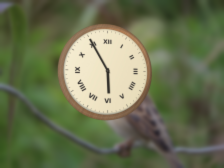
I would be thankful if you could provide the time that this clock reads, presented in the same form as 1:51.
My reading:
5:55
